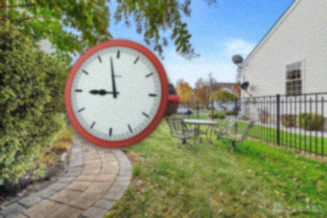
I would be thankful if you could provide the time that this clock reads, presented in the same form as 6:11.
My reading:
8:58
